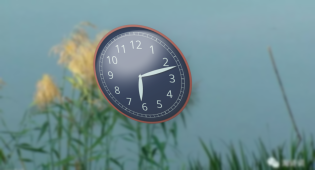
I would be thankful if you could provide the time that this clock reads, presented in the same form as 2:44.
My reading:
6:12
